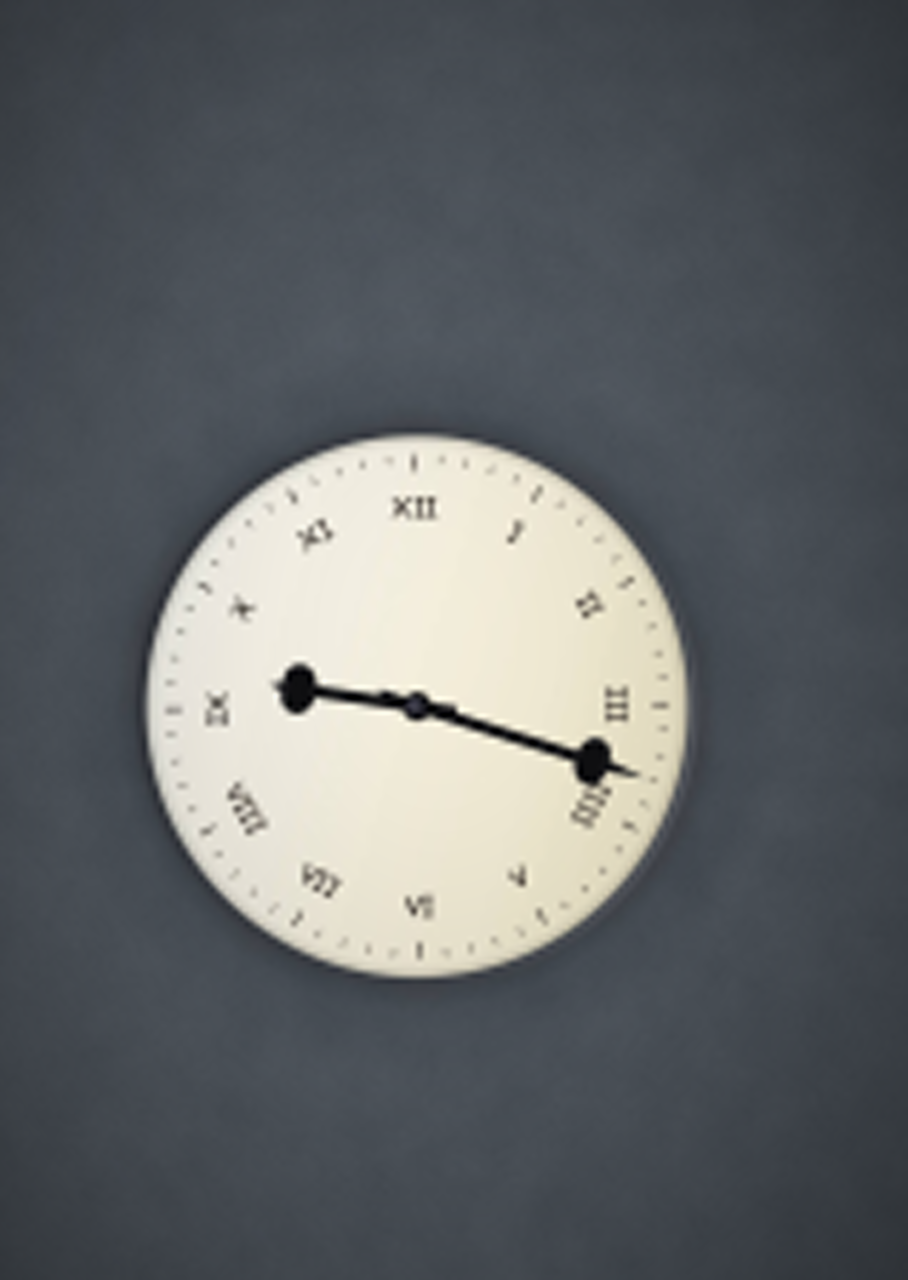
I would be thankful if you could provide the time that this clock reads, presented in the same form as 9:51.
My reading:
9:18
